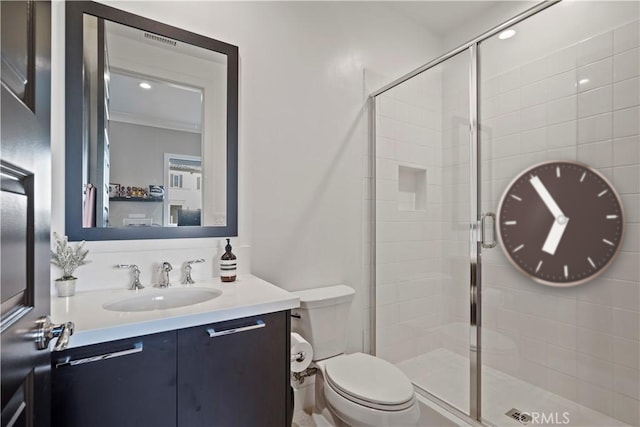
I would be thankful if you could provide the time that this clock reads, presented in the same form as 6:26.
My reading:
6:55
